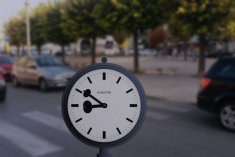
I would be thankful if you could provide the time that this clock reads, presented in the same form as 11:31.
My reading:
8:51
